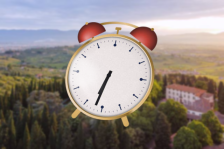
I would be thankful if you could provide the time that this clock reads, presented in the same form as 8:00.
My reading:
6:32
